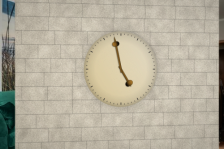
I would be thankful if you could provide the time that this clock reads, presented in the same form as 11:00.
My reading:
4:58
